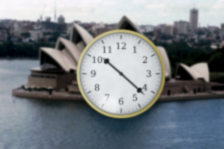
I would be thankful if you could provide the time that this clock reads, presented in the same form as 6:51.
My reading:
10:22
